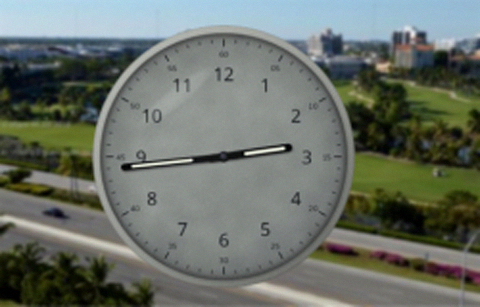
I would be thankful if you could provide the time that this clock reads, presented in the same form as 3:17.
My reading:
2:44
